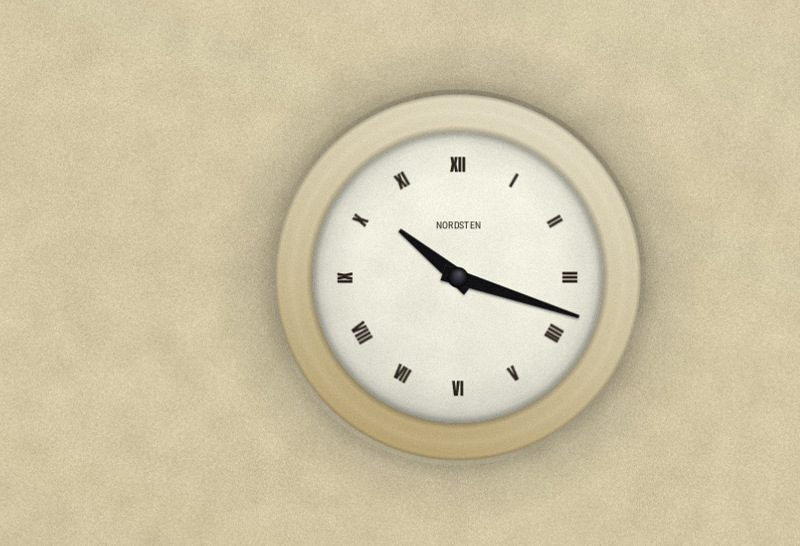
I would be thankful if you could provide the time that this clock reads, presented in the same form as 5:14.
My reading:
10:18
